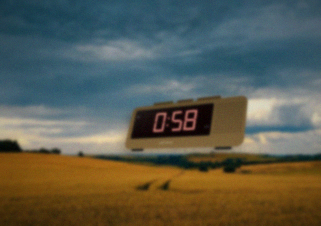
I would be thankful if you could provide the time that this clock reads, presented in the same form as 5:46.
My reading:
0:58
